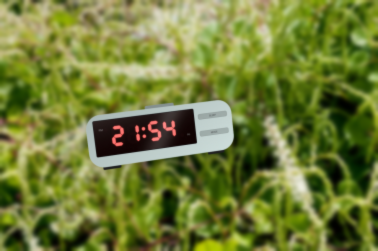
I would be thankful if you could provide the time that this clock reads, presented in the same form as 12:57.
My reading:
21:54
